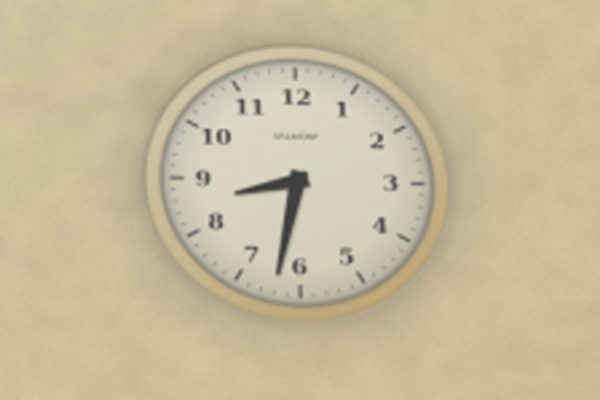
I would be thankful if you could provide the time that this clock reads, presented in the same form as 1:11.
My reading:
8:32
